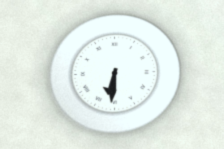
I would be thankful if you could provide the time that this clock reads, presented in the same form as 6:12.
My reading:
6:31
